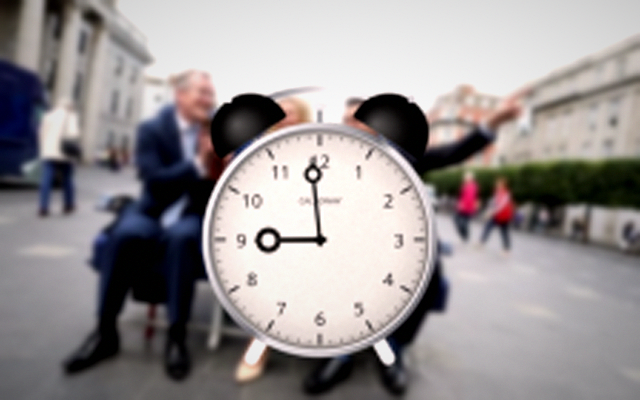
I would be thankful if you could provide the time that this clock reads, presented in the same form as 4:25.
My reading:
8:59
